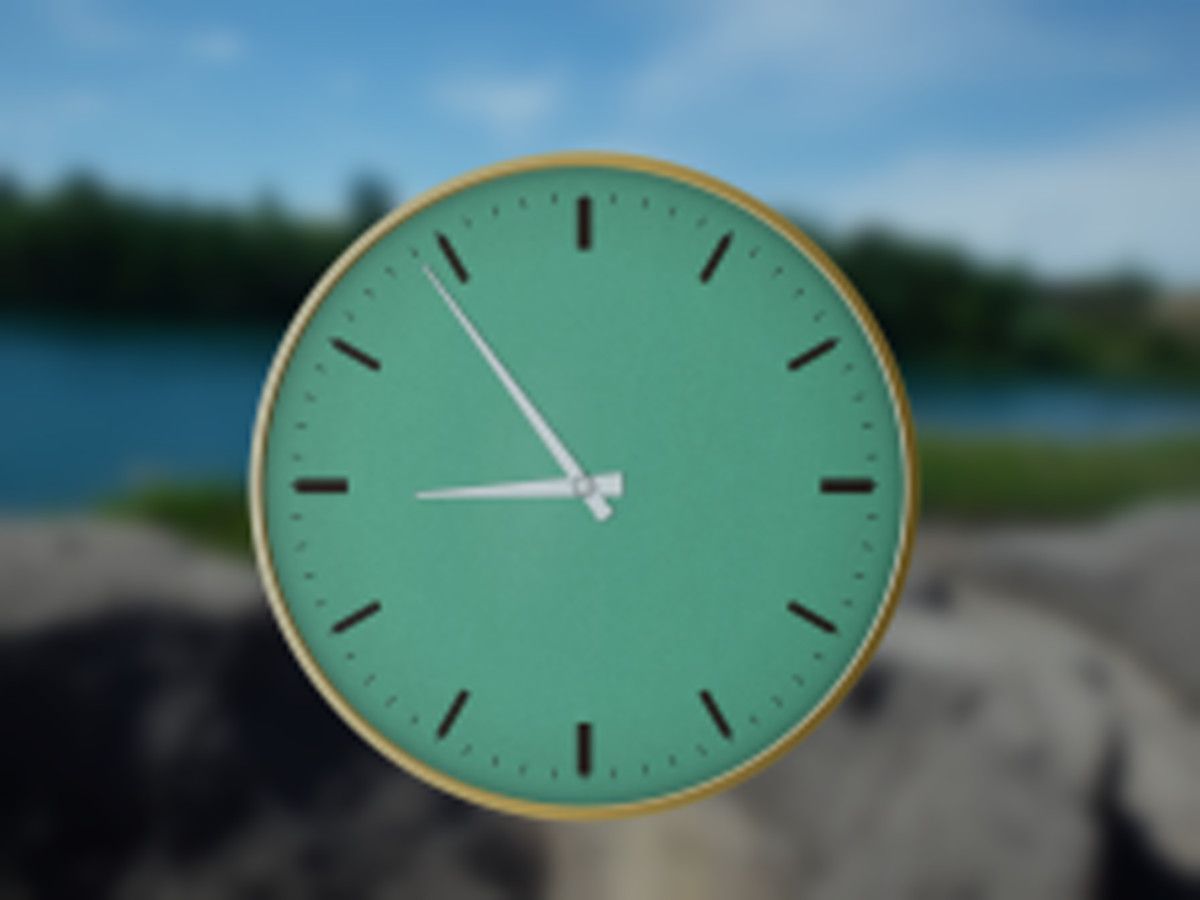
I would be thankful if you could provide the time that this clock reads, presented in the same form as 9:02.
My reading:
8:54
